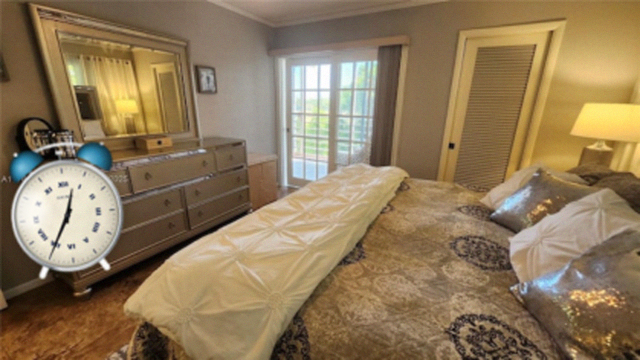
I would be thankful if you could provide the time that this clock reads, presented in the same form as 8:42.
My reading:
12:35
